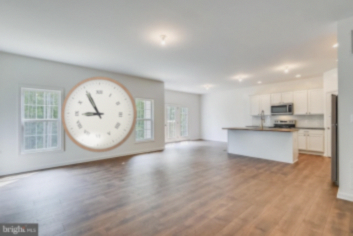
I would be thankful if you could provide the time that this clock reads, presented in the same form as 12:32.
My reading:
8:55
